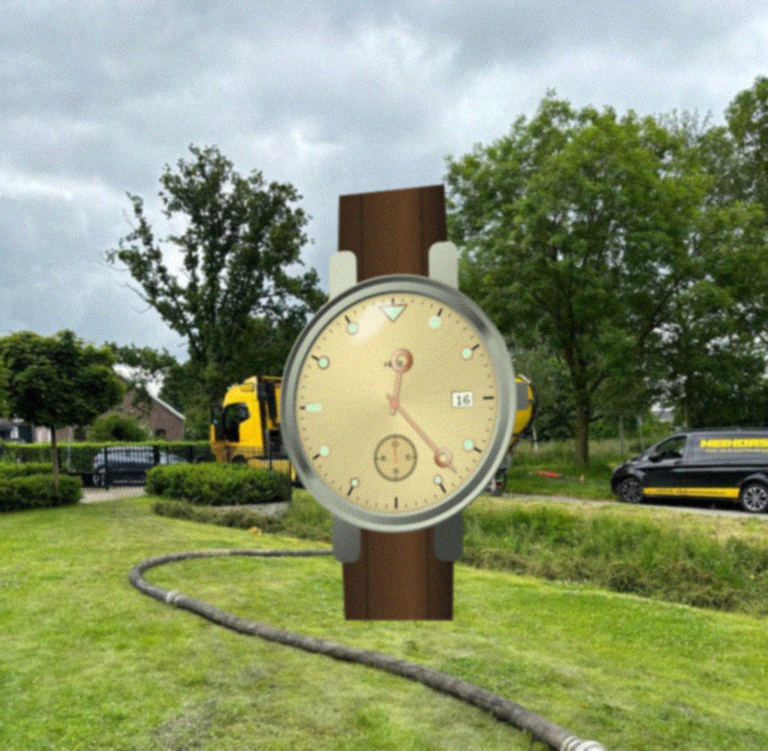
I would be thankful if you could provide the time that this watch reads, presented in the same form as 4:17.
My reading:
12:23
